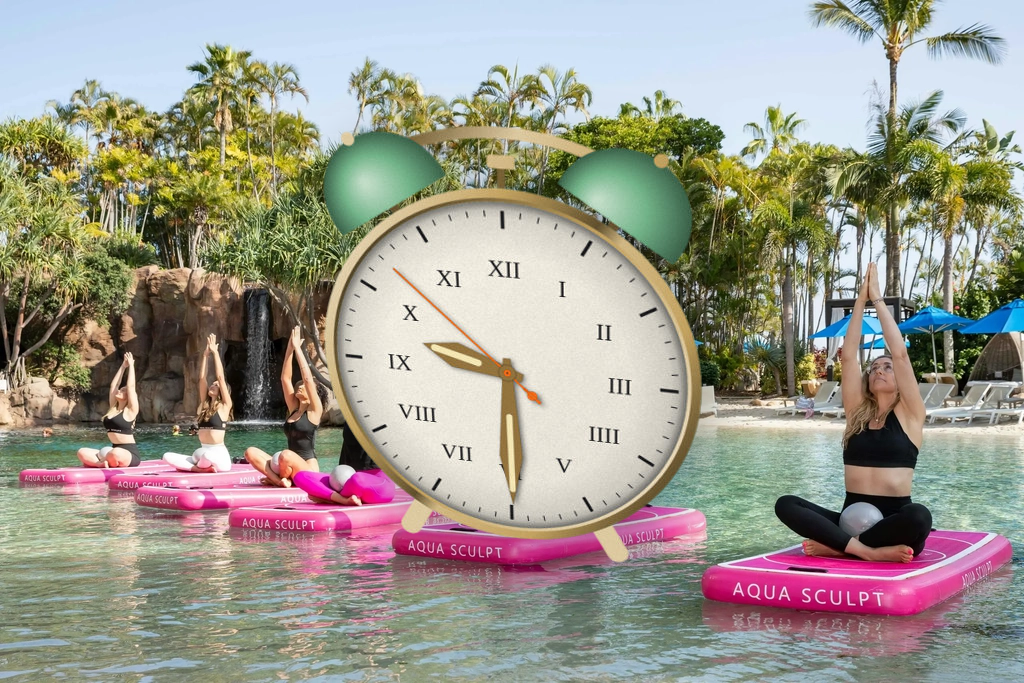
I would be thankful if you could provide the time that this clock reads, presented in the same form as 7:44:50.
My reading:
9:29:52
